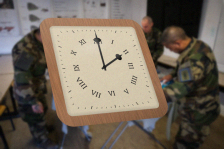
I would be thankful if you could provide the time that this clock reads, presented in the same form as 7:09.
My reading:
2:00
